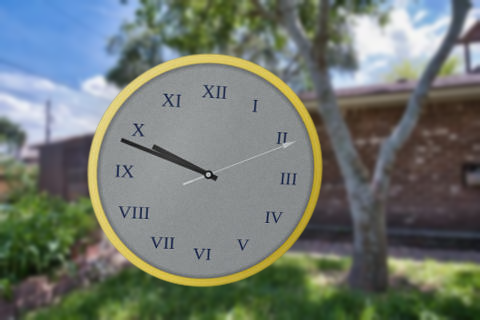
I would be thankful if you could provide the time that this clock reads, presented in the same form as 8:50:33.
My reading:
9:48:11
